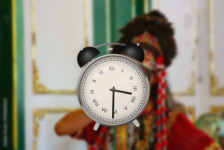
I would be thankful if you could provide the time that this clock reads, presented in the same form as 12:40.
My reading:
3:31
